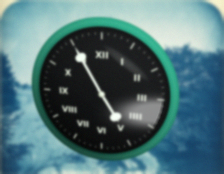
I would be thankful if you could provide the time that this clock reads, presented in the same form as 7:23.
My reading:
4:55
